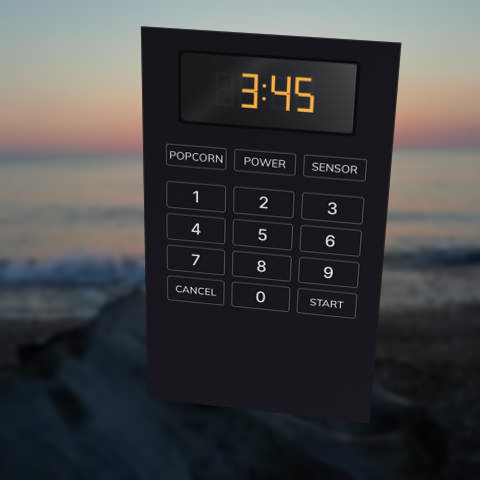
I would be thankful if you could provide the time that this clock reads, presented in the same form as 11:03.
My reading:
3:45
